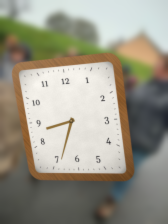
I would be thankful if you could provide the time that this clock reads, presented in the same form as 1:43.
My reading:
8:34
